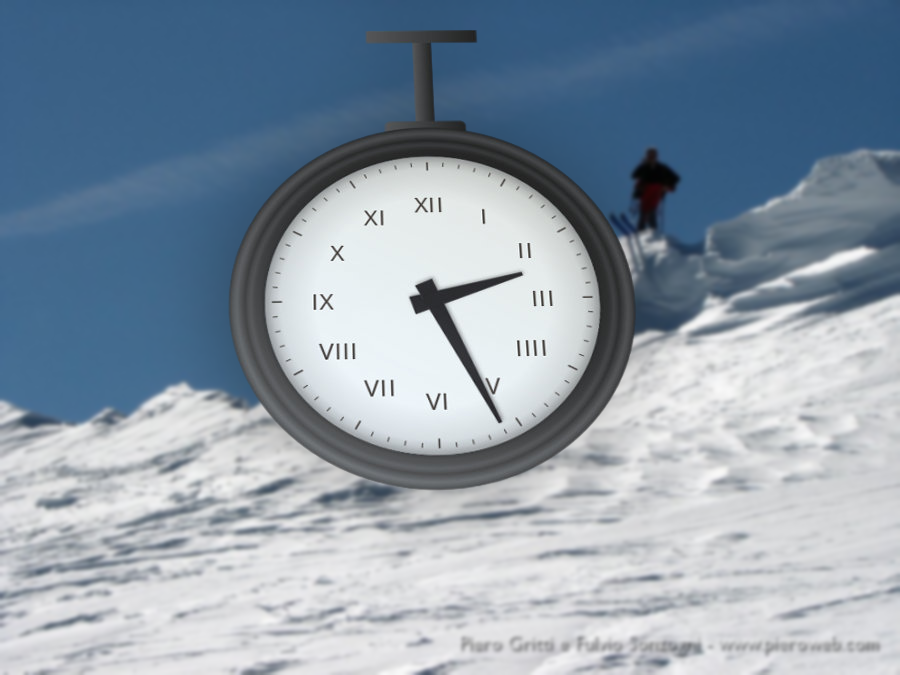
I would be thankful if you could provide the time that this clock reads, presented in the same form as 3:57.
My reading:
2:26
